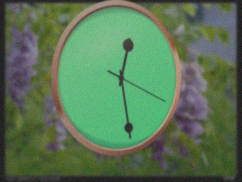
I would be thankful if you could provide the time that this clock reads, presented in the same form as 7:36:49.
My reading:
12:28:19
